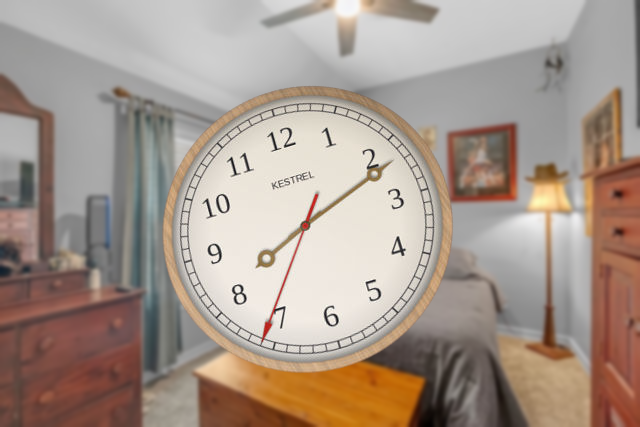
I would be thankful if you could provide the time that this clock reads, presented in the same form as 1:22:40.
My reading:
8:11:36
